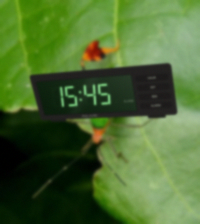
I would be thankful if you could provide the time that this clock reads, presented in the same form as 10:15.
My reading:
15:45
